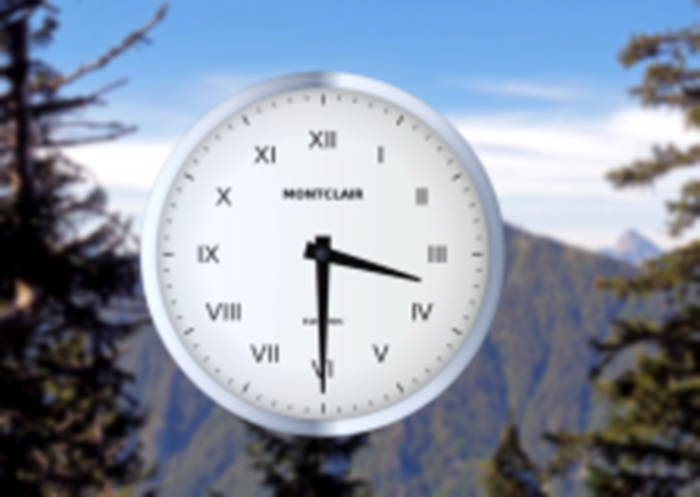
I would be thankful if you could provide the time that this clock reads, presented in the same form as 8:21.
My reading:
3:30
